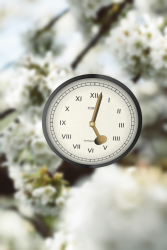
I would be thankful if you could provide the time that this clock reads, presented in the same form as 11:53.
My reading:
5:02
